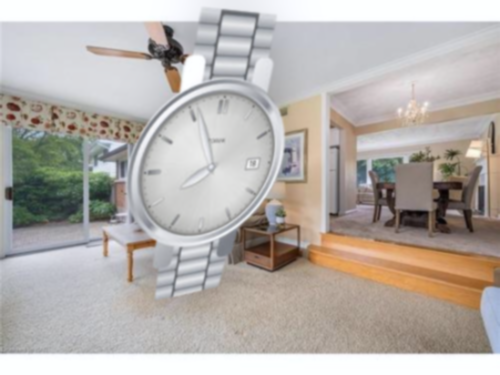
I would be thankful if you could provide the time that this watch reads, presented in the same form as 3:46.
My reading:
7:56
